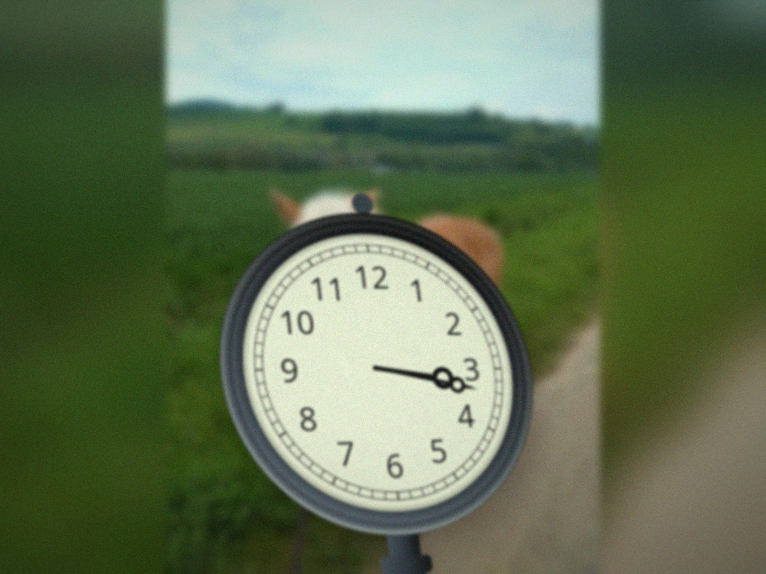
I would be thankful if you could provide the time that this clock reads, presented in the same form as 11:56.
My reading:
3:17
